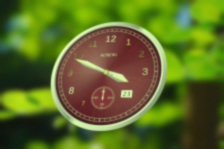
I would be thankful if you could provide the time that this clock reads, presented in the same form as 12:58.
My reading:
3:49
